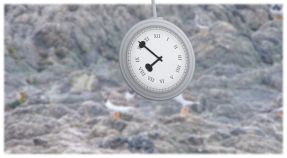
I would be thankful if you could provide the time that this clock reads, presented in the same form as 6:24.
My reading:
7:52
